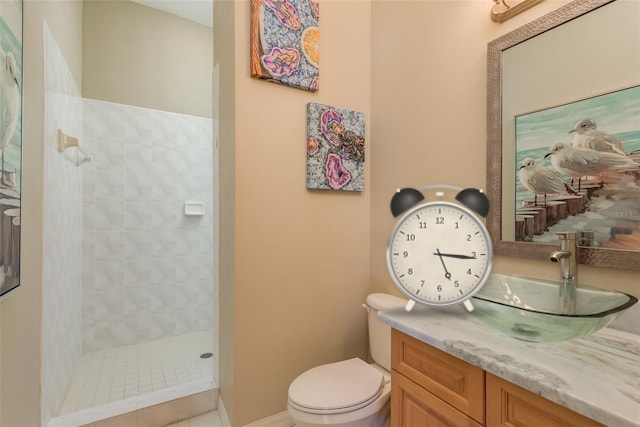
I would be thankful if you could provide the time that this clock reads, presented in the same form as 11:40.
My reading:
5:16
